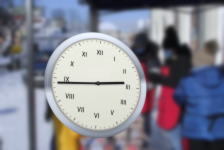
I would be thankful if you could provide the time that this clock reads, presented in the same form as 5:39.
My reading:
2:44
